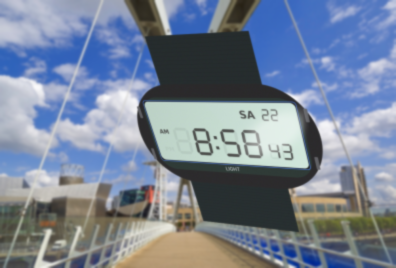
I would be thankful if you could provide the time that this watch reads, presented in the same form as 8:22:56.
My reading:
8:58:43
